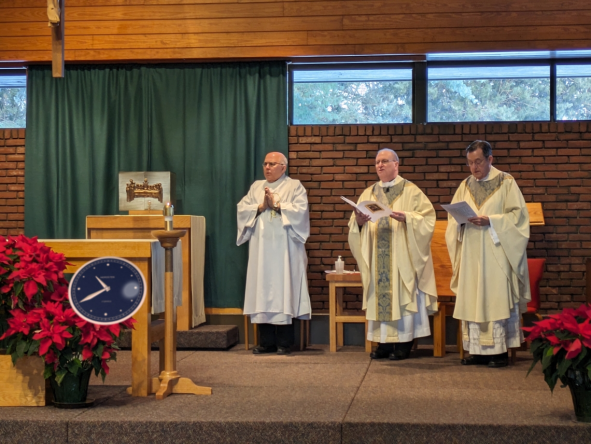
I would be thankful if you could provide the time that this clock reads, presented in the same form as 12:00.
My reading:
10:40
